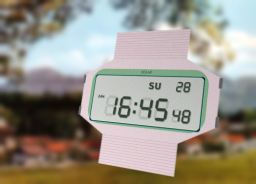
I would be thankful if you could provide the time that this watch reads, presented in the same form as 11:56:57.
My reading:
16:45:48
